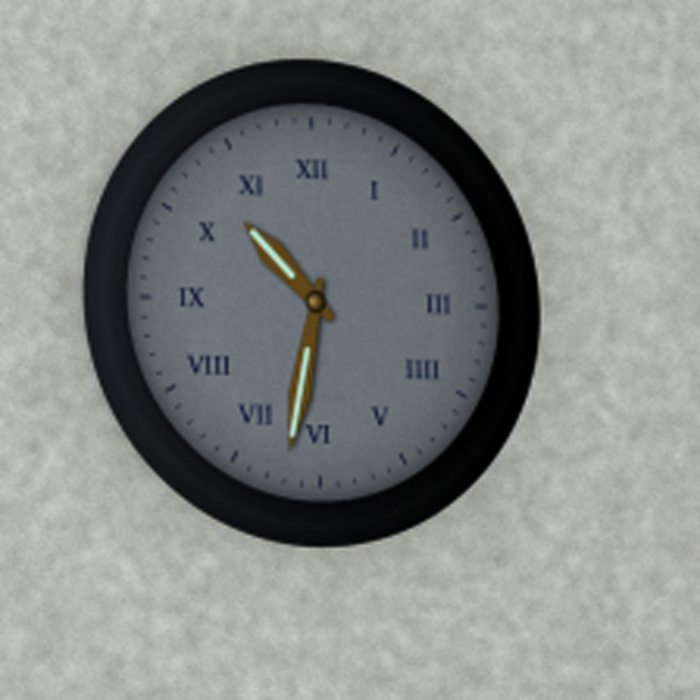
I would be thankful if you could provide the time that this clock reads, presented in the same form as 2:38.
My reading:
10:32
